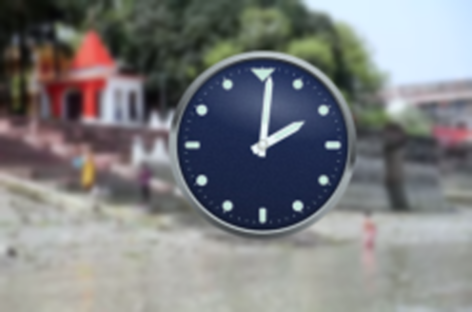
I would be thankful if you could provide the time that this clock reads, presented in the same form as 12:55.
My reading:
2:01
